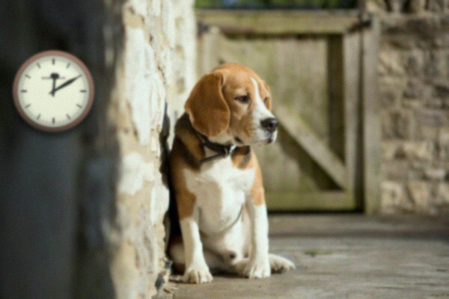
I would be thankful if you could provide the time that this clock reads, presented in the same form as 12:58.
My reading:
12:10
